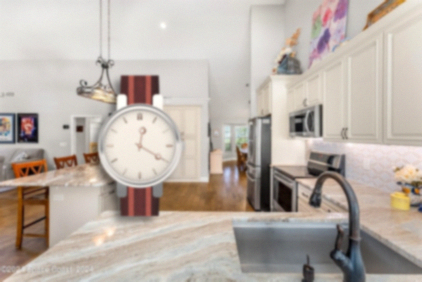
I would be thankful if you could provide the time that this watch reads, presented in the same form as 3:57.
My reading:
12:20
